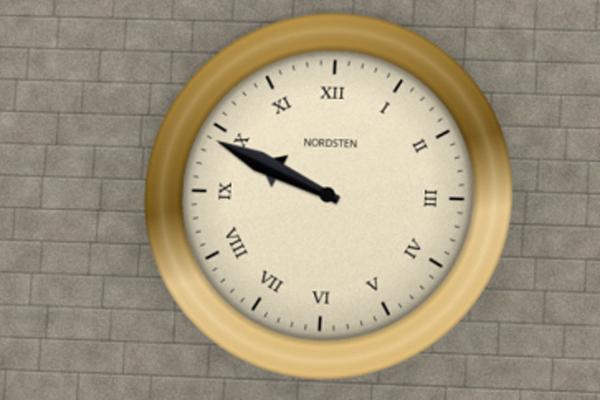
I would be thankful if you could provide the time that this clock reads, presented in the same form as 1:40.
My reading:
9:49
